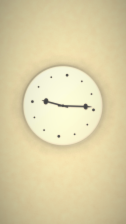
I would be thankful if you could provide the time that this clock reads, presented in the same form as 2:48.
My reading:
9:14
